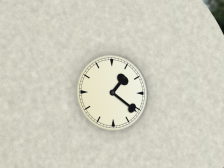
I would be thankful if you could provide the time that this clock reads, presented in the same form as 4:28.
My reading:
1:21
